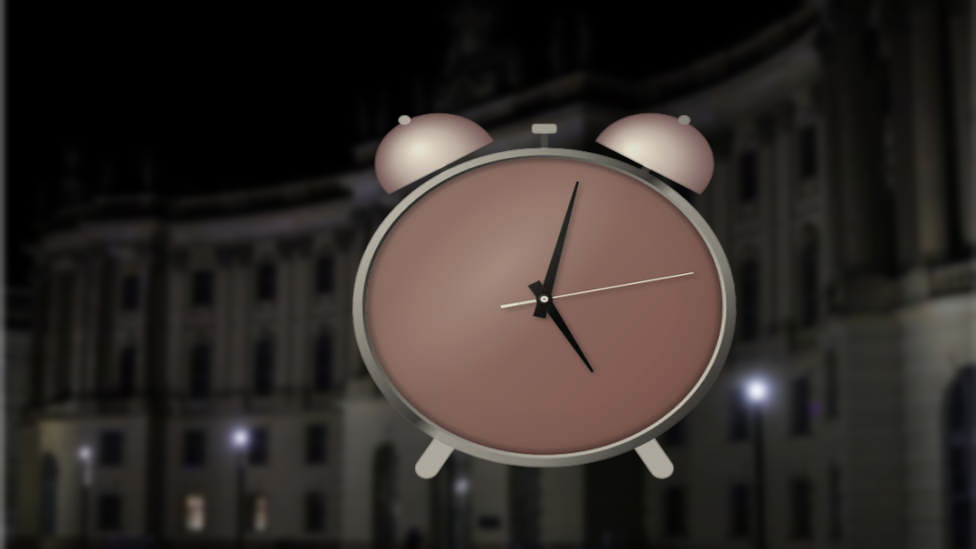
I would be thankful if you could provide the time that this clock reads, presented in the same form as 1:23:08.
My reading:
5:02:13
